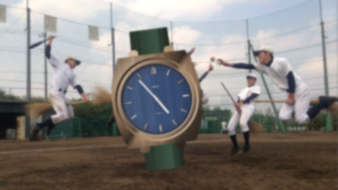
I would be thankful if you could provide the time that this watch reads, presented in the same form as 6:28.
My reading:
4:54
